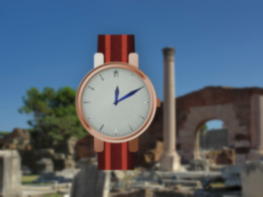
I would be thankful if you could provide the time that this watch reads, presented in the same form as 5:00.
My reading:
12:10
